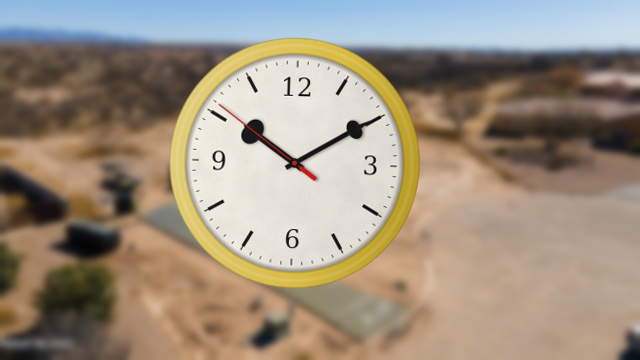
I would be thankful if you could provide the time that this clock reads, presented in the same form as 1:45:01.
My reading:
10:09:51
